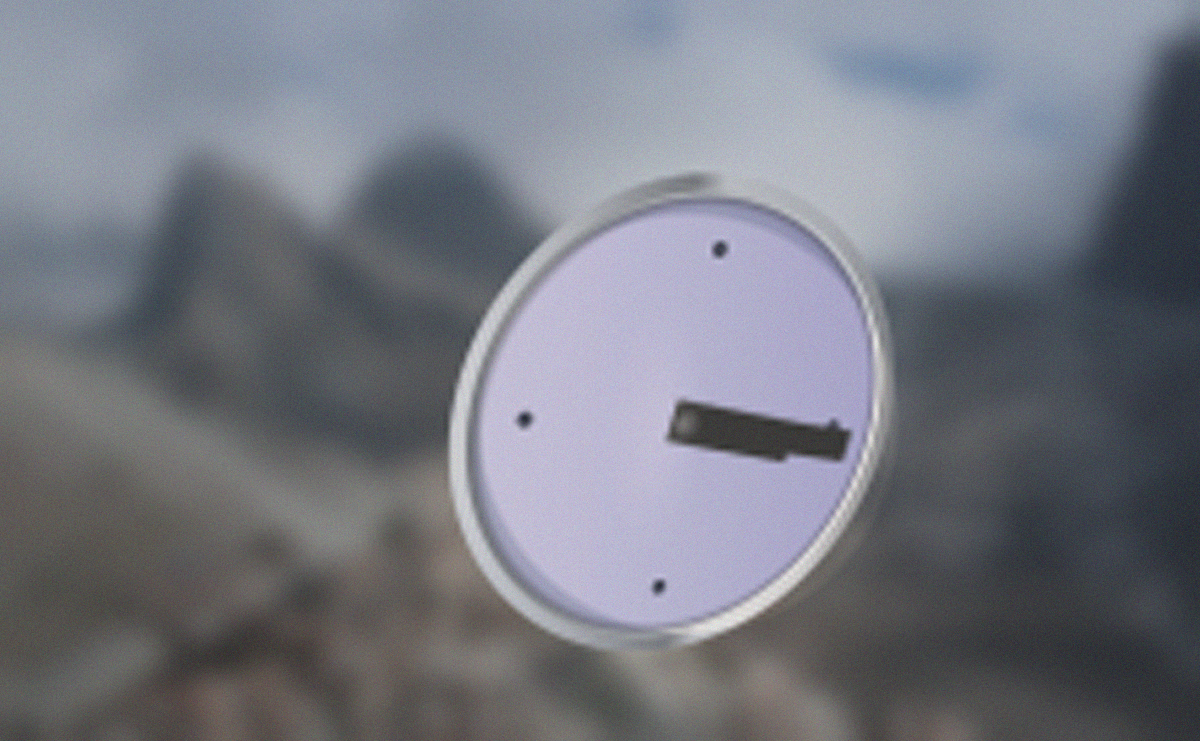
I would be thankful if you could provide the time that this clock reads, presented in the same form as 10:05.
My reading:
3:16
